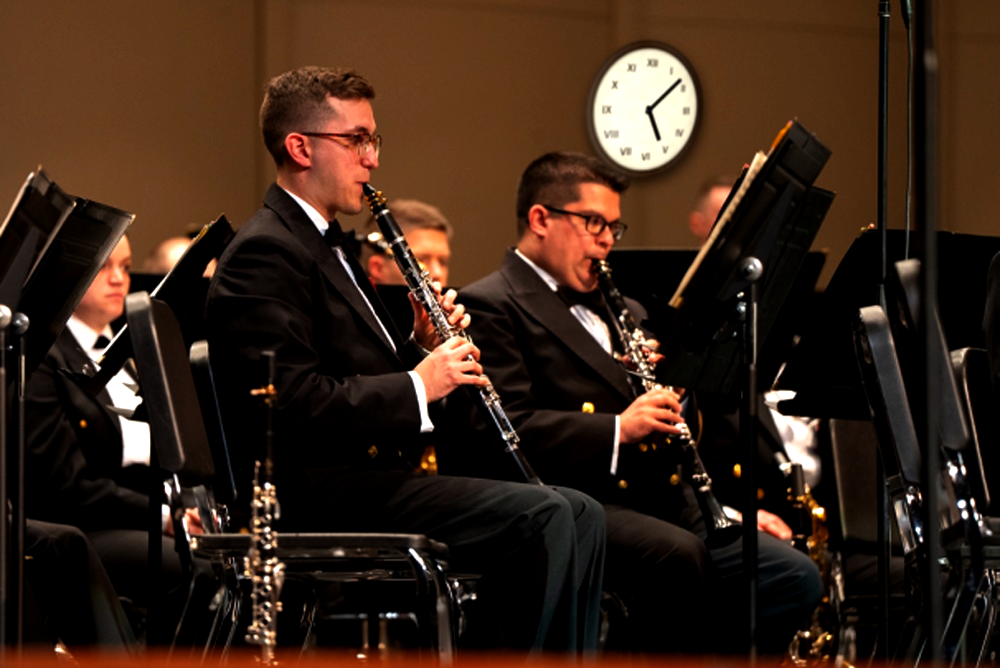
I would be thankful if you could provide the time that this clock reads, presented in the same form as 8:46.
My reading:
5:08
